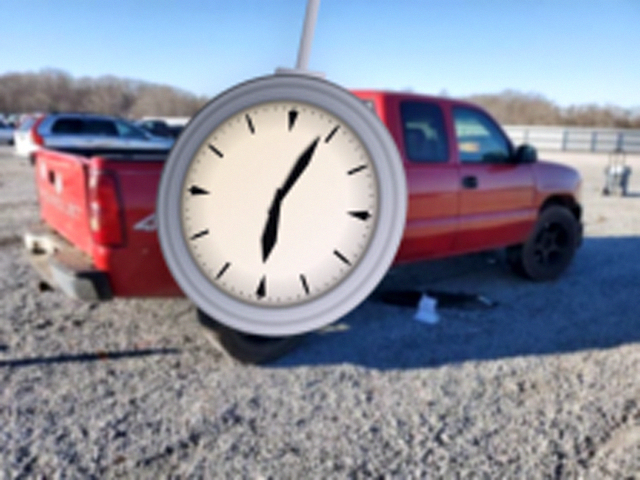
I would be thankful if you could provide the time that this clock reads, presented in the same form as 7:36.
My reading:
6:04
